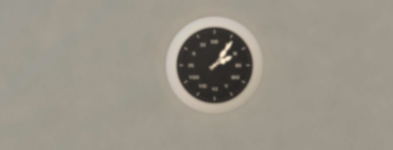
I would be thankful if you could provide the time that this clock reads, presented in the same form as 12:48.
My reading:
2:06
